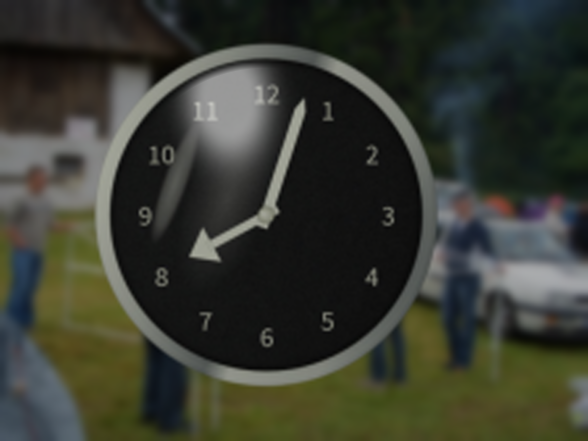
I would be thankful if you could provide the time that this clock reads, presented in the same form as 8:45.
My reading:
8:03
